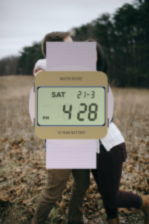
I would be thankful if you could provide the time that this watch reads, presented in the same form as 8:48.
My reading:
4:28
